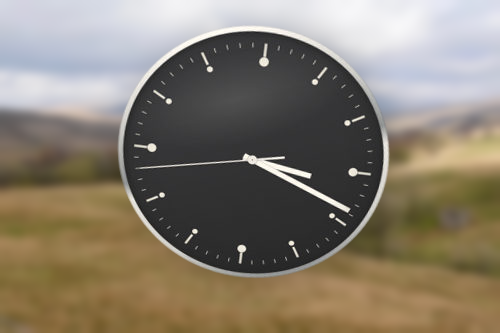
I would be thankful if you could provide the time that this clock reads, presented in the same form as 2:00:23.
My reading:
3:18:43
